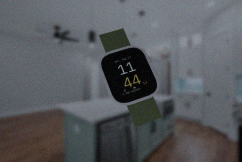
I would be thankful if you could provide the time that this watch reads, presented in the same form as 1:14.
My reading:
11:44
